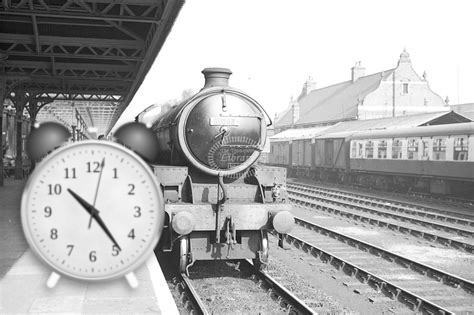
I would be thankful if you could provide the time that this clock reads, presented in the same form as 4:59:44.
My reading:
10:24:02
